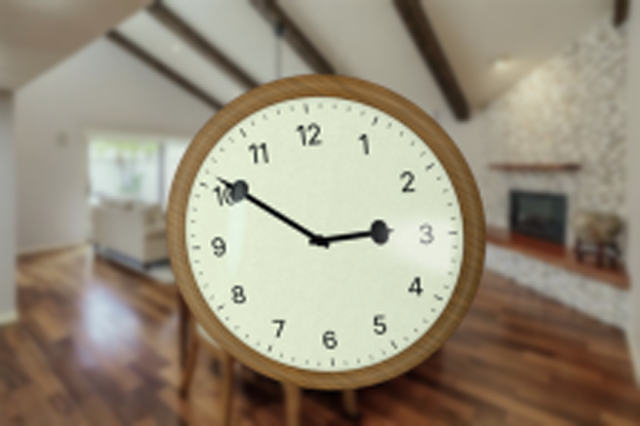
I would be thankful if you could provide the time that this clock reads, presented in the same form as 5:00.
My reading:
2:51
